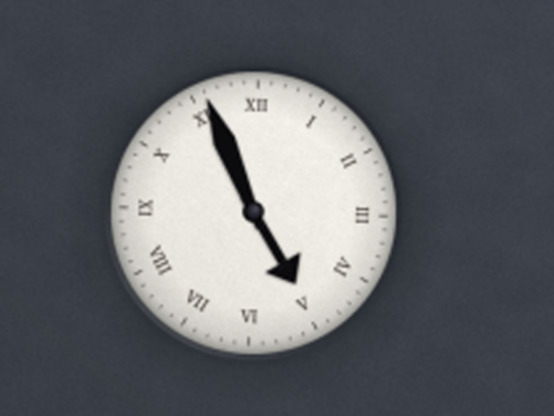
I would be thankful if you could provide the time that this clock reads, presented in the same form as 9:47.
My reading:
4:56
